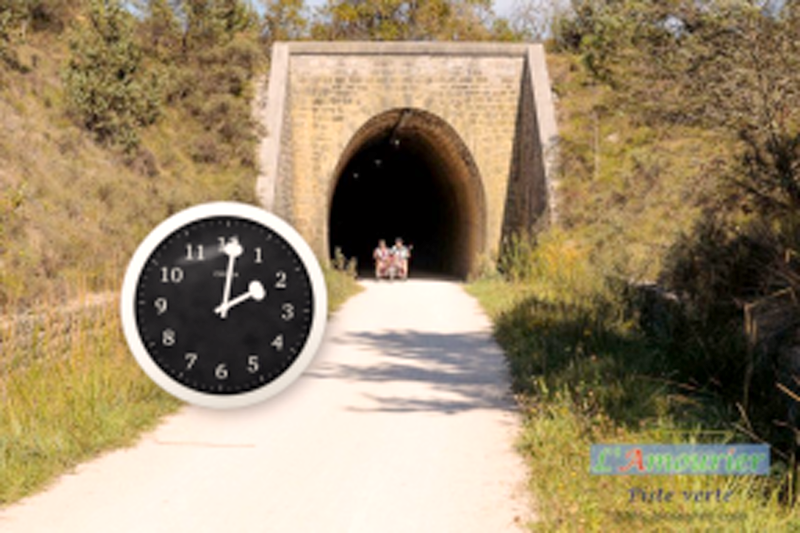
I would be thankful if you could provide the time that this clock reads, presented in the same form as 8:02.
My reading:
2:01
